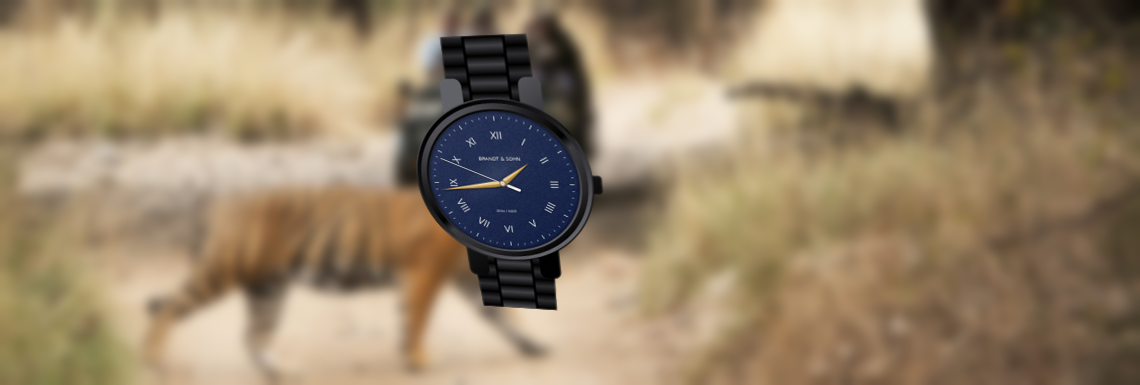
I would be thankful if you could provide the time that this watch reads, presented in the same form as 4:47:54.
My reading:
1:43:49
